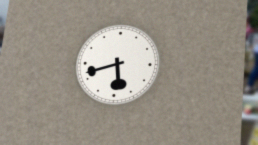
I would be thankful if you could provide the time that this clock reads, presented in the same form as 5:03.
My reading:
5:42
